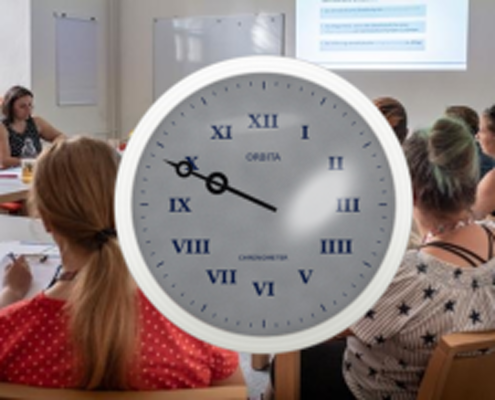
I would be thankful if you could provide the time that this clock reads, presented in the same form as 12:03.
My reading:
9:49
